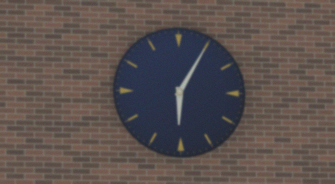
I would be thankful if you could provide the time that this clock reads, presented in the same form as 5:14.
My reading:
6:05
